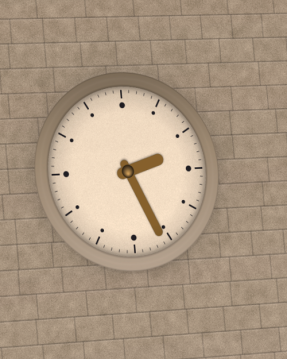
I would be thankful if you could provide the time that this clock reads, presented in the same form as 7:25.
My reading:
2:26
